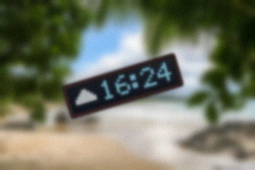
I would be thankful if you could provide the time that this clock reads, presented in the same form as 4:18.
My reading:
16:24
